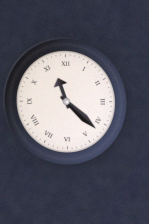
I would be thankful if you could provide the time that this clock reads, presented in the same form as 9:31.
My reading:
11:22
